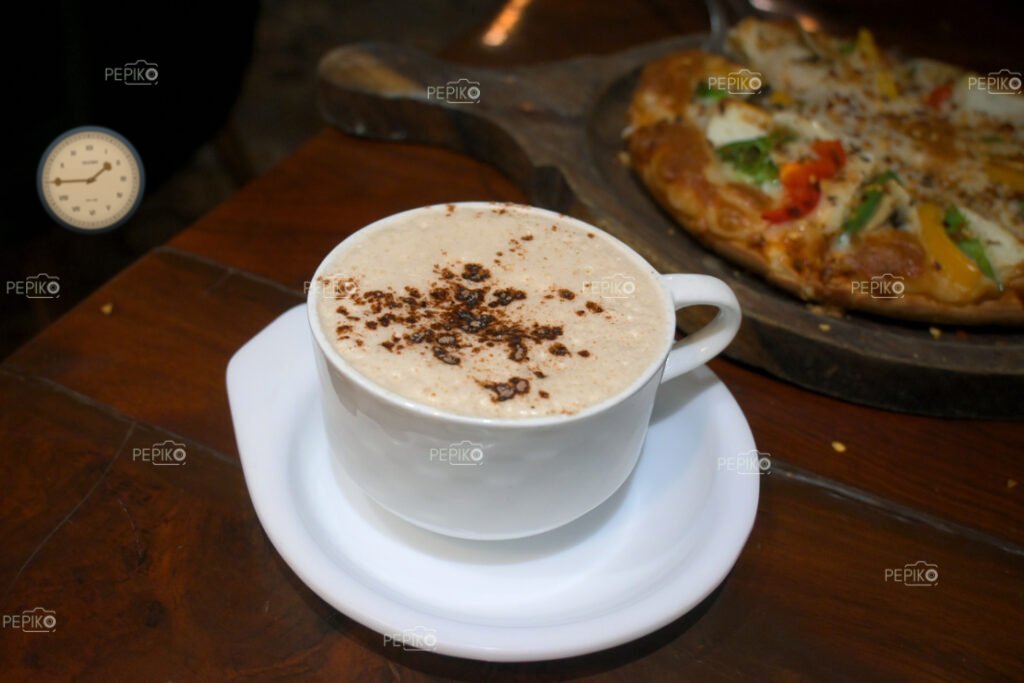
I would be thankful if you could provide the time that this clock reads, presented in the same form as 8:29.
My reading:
1:45
